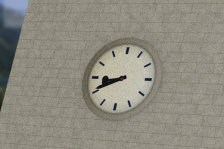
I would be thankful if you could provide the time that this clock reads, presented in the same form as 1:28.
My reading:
8:41
